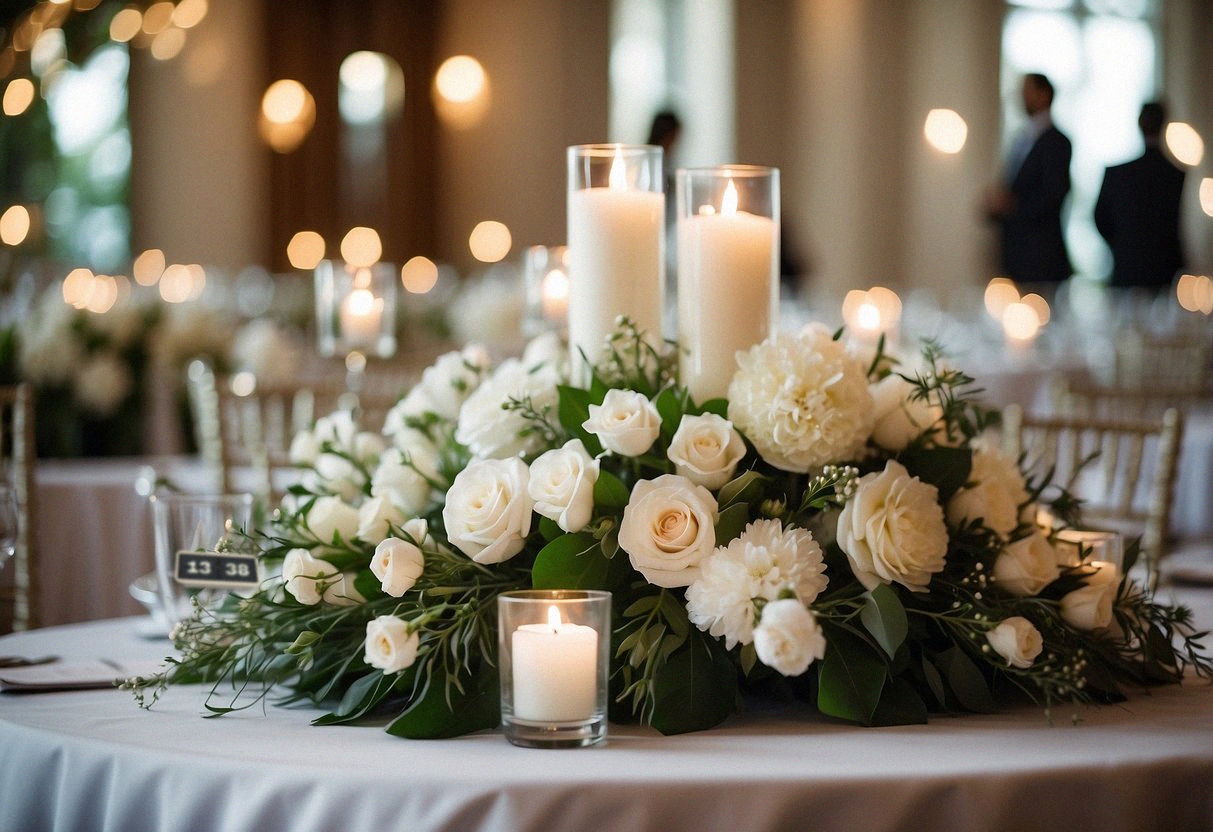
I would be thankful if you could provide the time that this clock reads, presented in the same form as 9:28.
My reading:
13:38
